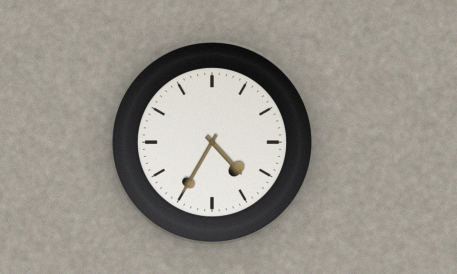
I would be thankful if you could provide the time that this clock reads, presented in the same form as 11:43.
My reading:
4:35
